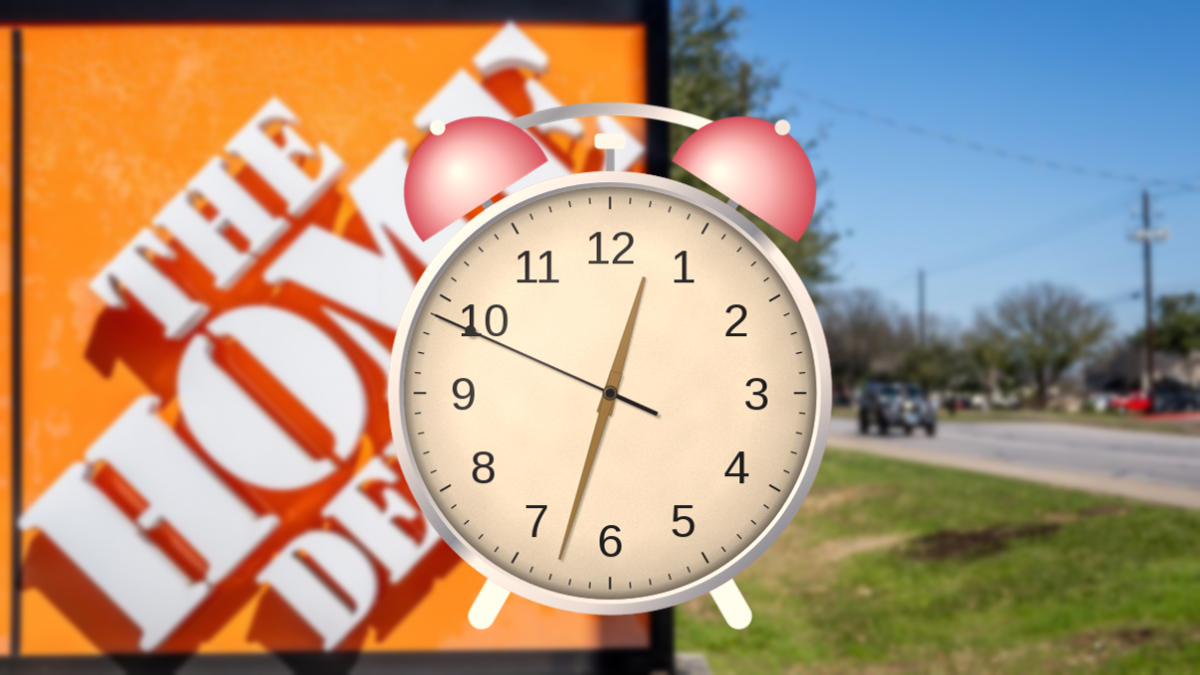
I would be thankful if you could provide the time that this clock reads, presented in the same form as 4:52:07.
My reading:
12:32:49
